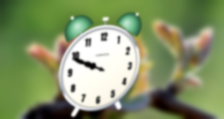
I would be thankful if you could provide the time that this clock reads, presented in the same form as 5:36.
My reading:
9:49
